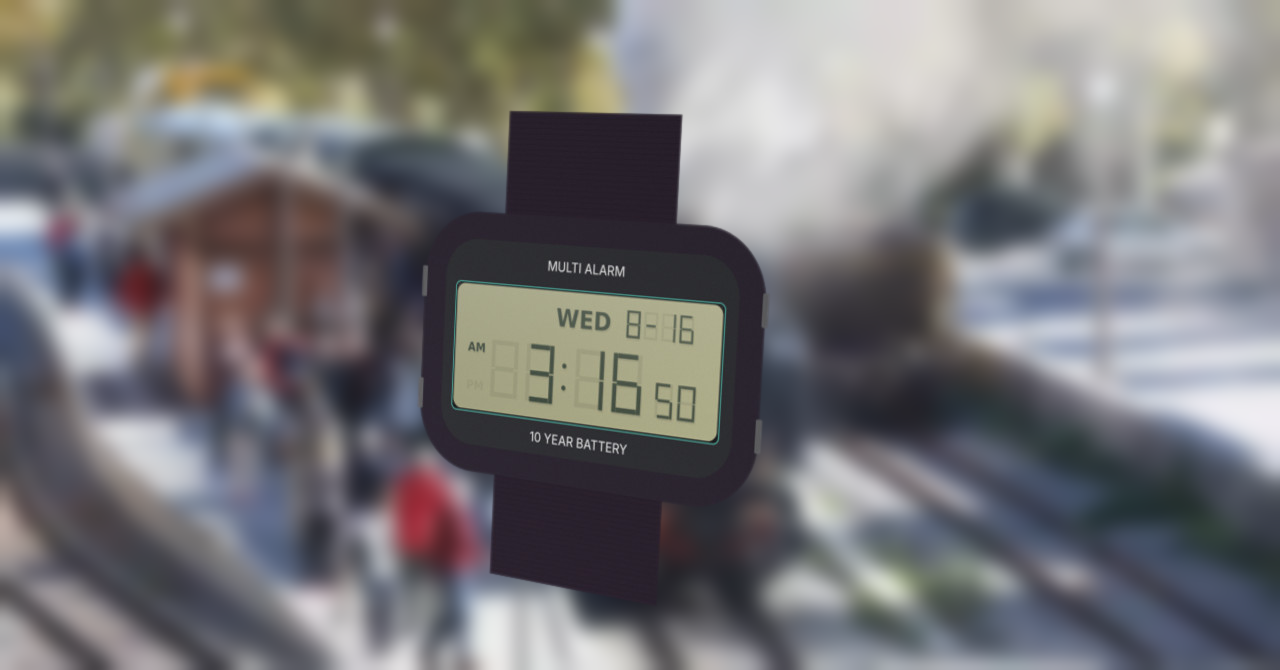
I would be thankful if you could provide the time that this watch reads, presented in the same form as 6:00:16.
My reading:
3:16:50
